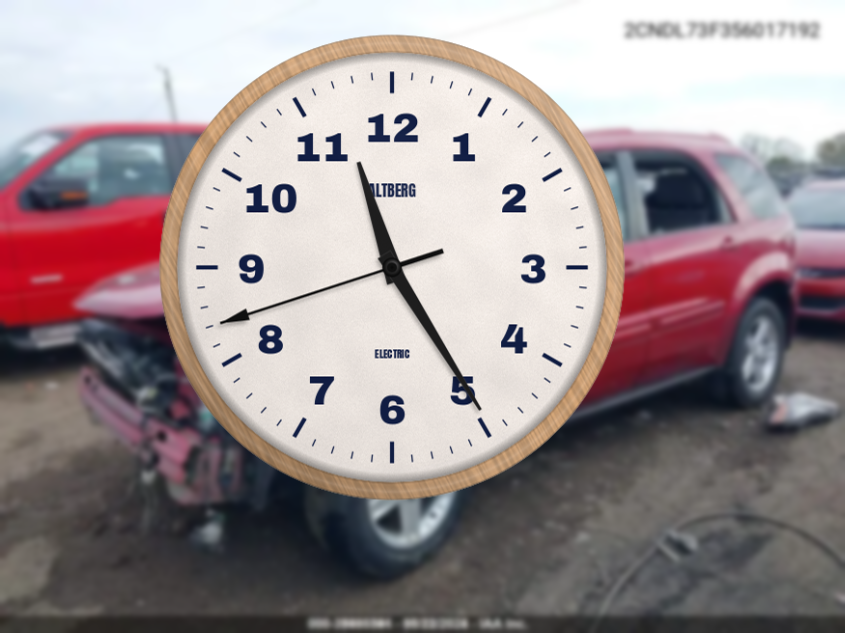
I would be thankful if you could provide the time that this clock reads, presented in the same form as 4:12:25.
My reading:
11:24:42
